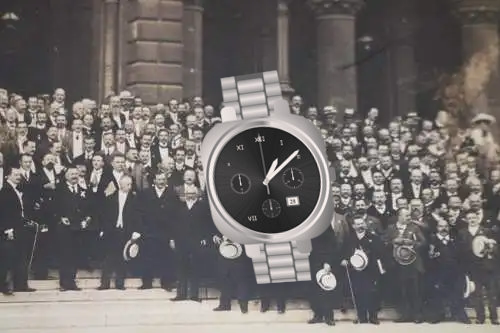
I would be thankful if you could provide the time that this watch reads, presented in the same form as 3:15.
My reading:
1:09
